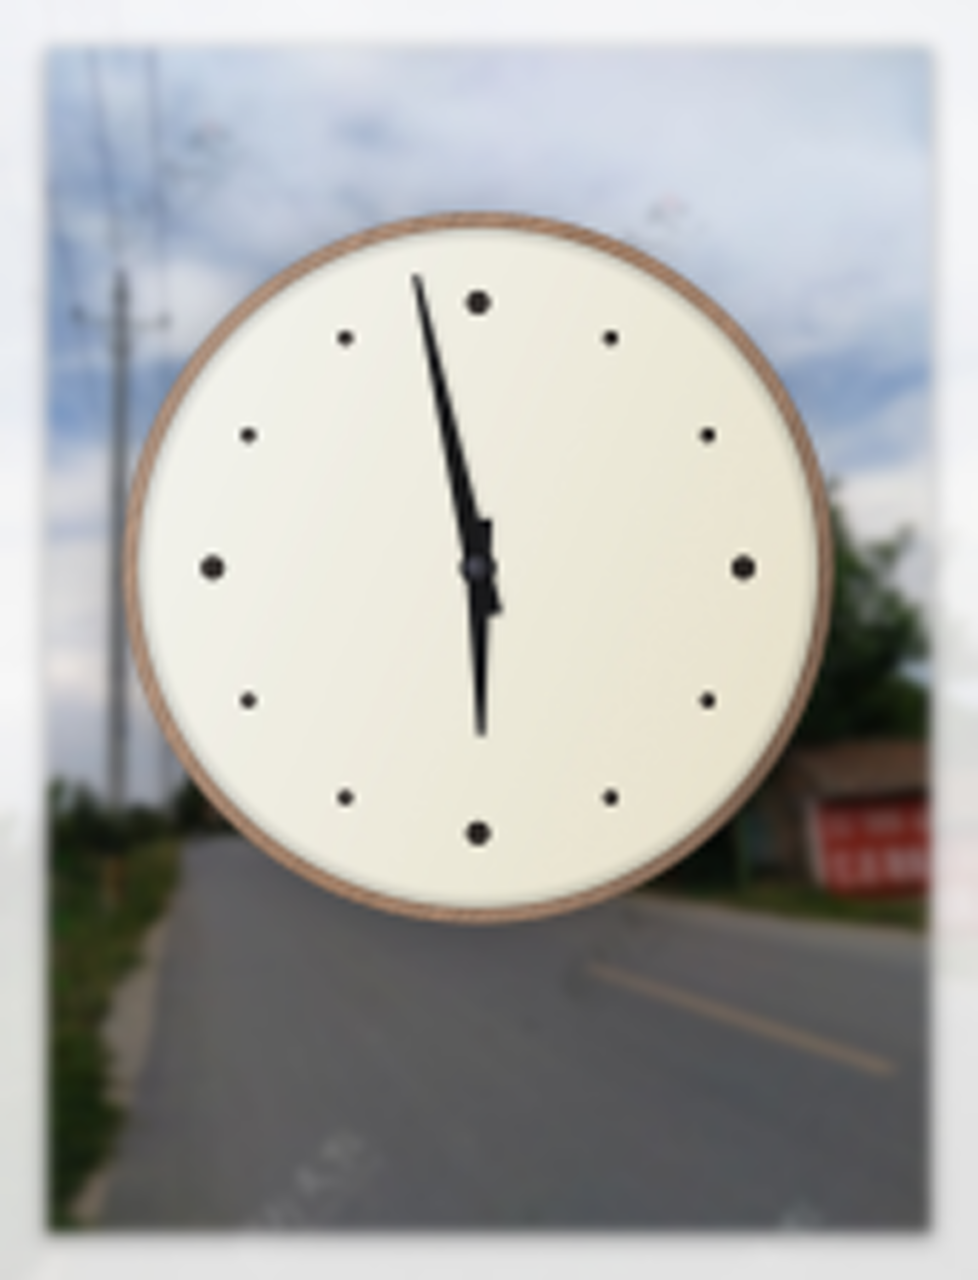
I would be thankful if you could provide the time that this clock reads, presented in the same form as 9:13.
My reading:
5:58
